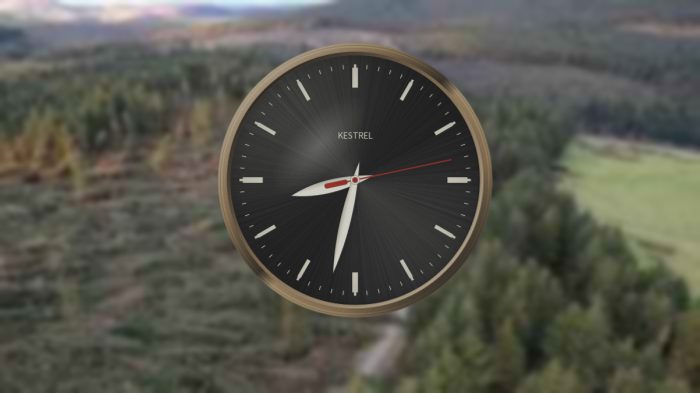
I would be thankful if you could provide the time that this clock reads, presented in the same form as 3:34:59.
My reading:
8:32:13
